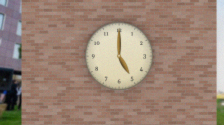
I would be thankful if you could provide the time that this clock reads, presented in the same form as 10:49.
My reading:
5:00
